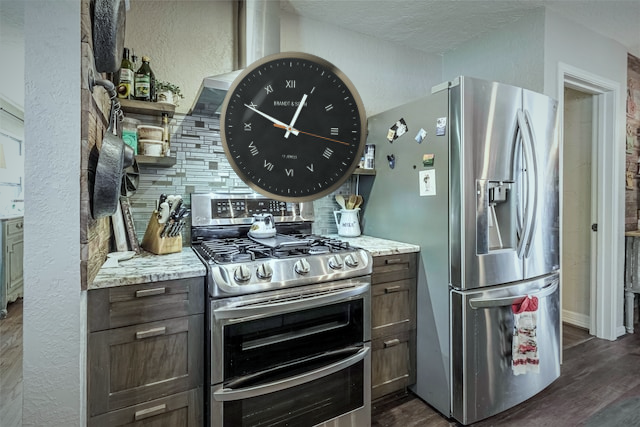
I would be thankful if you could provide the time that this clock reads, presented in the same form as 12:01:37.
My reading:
12:49:17
